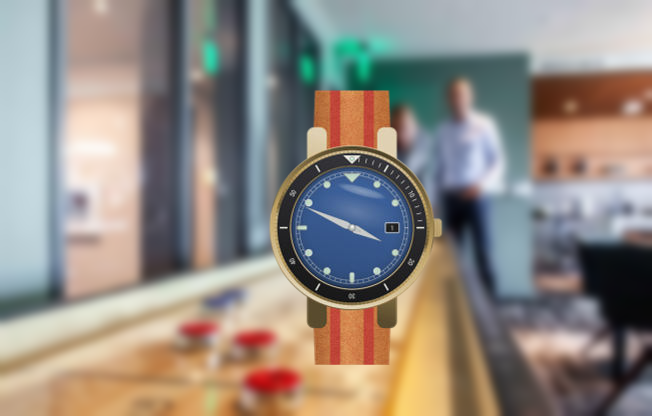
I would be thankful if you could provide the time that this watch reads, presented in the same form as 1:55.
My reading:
3:49
